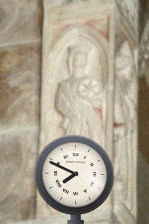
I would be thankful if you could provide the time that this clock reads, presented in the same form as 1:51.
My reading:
7:49
